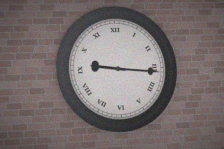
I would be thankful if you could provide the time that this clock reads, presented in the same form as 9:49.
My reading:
9:16
